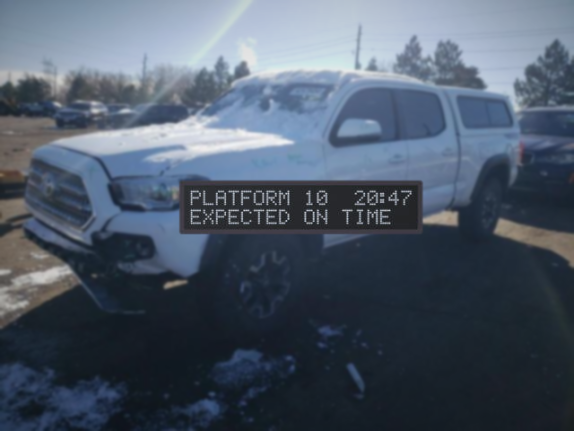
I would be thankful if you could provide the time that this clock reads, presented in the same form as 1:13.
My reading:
20:47
